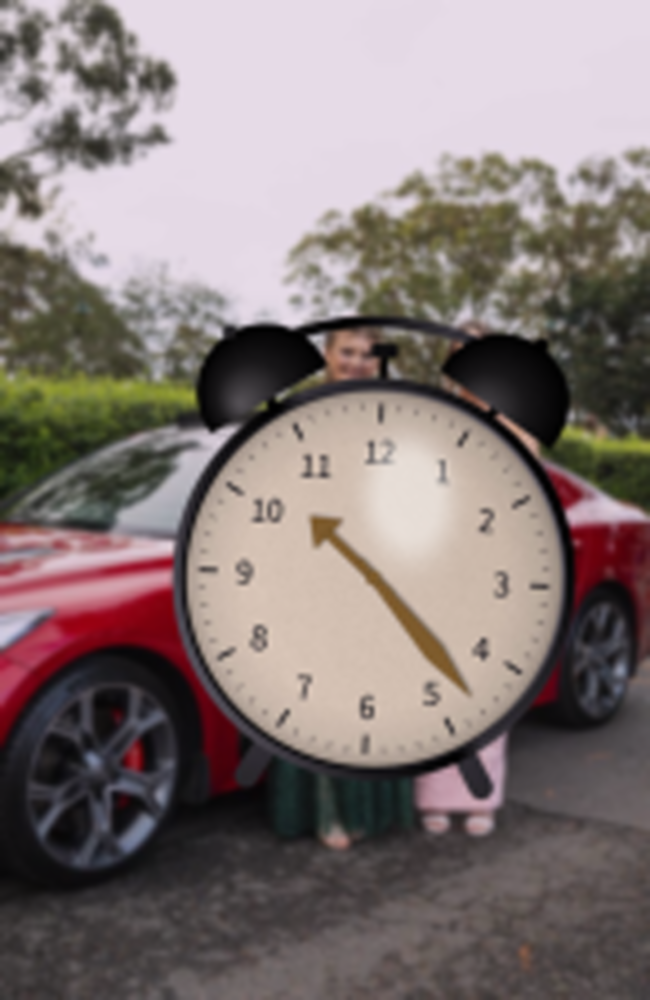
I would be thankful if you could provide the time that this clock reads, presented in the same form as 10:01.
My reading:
10:23
